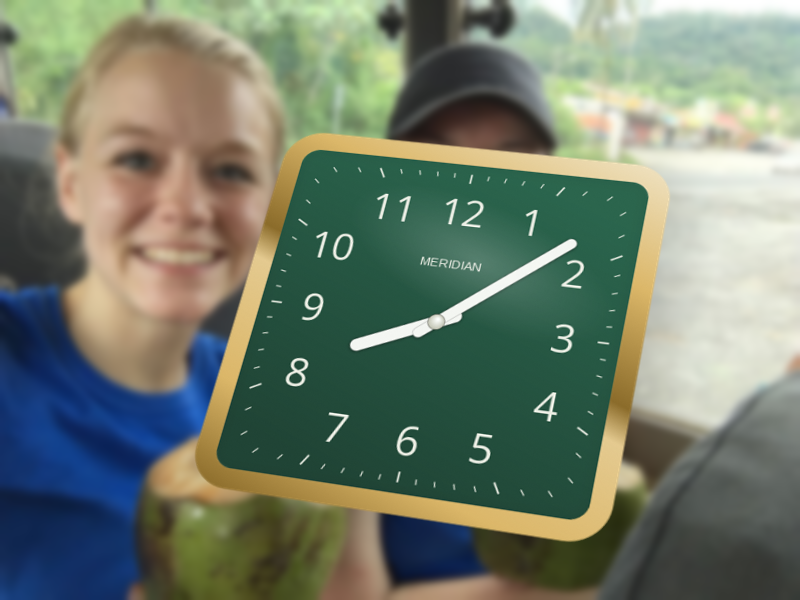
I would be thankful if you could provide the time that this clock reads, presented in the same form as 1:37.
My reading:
8:08
